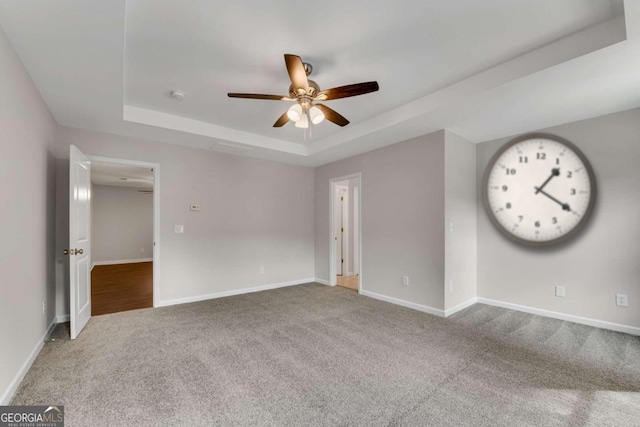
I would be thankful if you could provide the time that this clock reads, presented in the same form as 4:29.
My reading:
1:20
